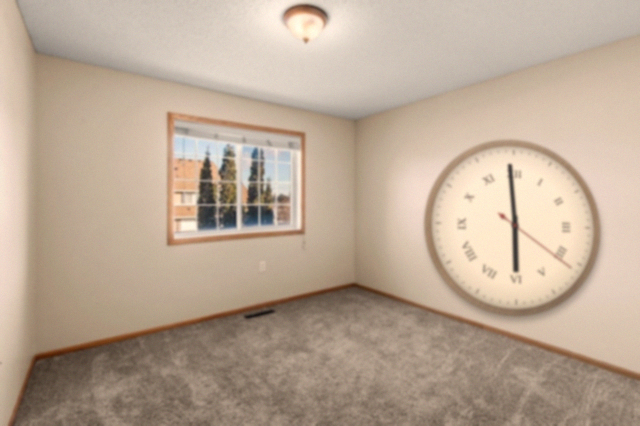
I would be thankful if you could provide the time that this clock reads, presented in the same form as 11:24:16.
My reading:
5:59:21
